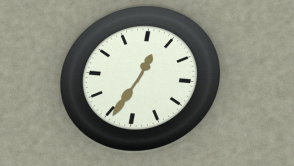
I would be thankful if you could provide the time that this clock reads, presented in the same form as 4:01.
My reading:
12:34
